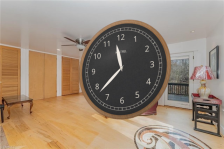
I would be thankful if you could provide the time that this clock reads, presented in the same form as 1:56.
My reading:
11:38
